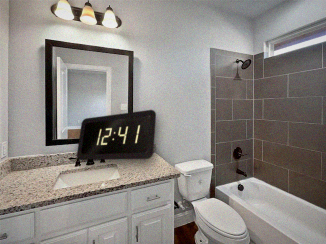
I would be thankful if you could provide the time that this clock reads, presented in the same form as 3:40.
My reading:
12:41
